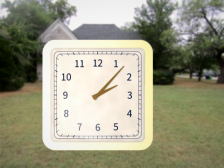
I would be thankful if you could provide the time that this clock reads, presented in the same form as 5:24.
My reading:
2:07
